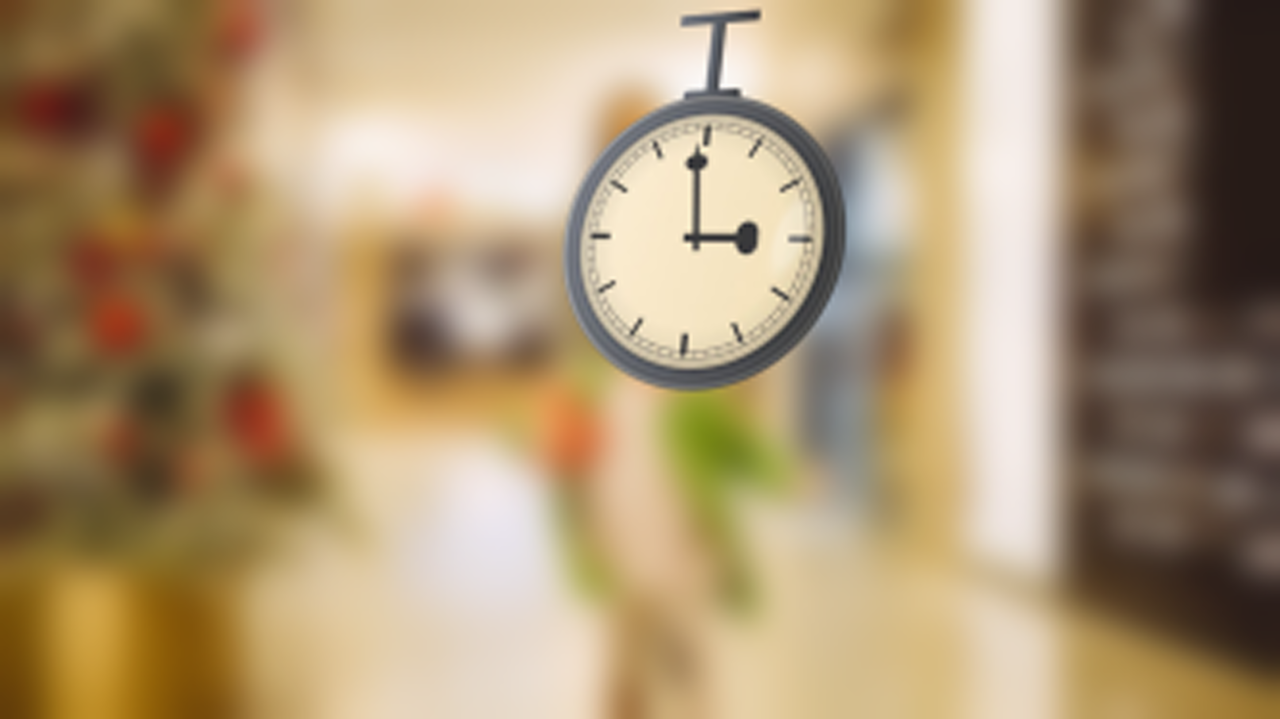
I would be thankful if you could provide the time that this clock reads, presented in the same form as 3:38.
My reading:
2:59
